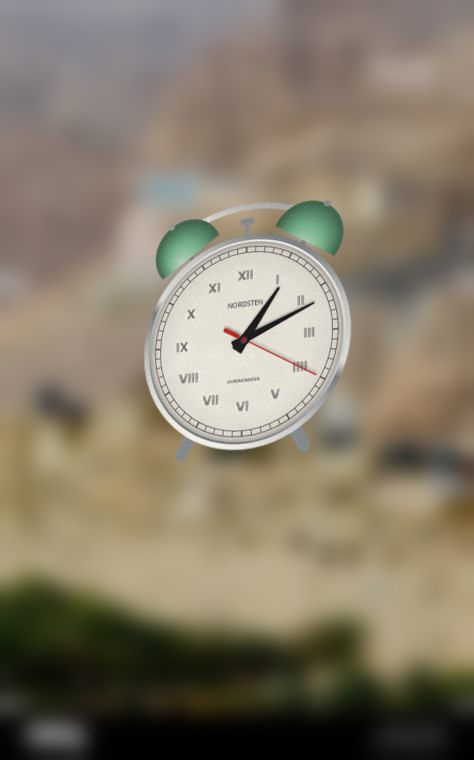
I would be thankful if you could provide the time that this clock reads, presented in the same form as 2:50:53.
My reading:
1:11:20
